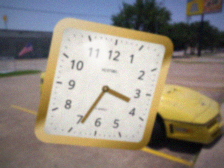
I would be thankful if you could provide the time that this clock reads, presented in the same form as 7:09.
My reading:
3:34
